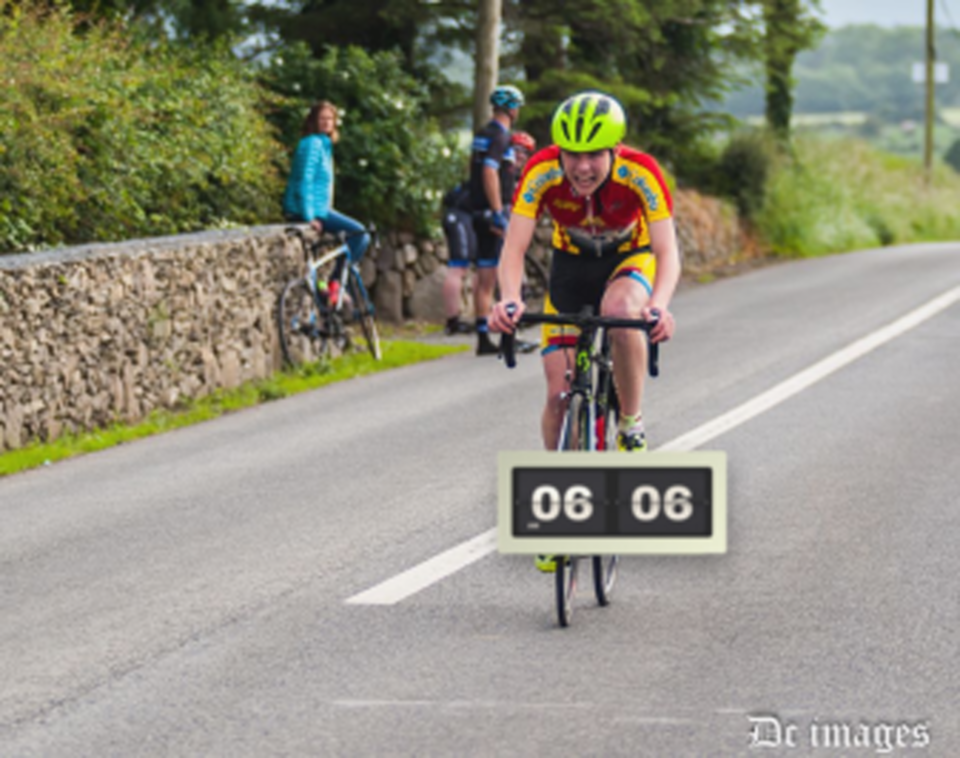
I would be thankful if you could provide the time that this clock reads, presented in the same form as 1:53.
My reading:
6:06
